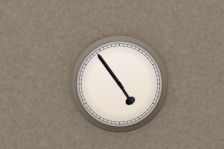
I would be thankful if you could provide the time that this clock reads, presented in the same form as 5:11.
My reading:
4:54
